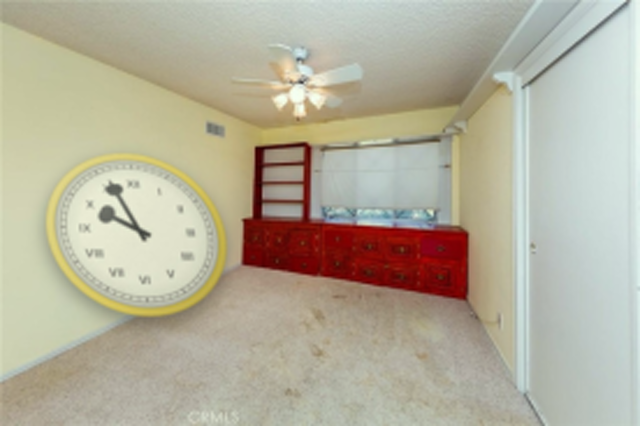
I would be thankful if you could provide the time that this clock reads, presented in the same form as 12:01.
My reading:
9:56
